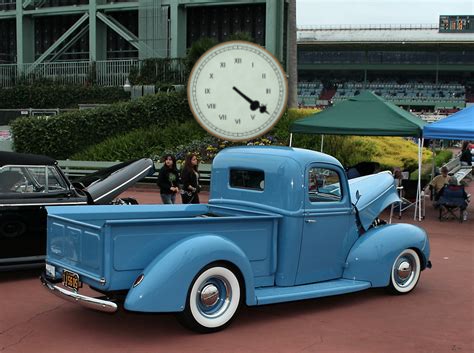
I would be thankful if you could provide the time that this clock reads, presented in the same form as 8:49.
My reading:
4:21
